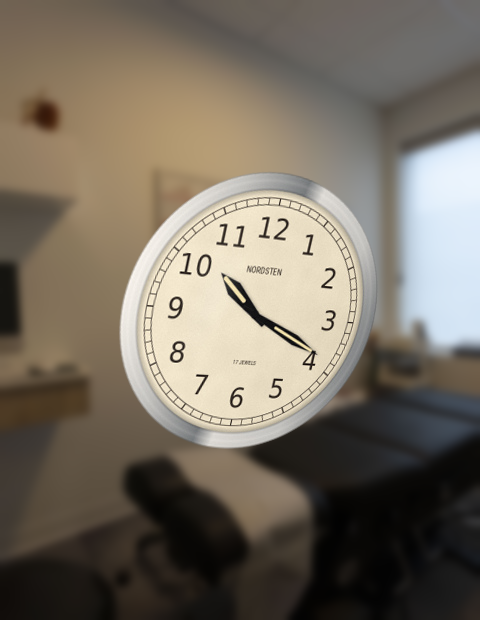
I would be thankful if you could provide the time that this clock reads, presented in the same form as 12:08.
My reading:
10:19
